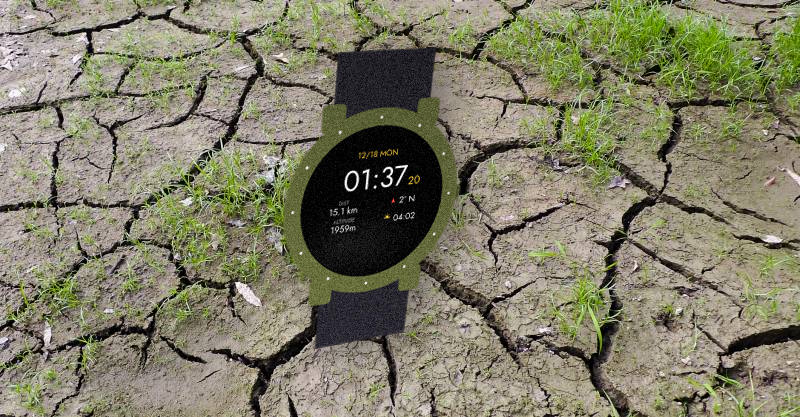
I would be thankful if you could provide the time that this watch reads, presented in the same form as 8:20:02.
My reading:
1:37:20
